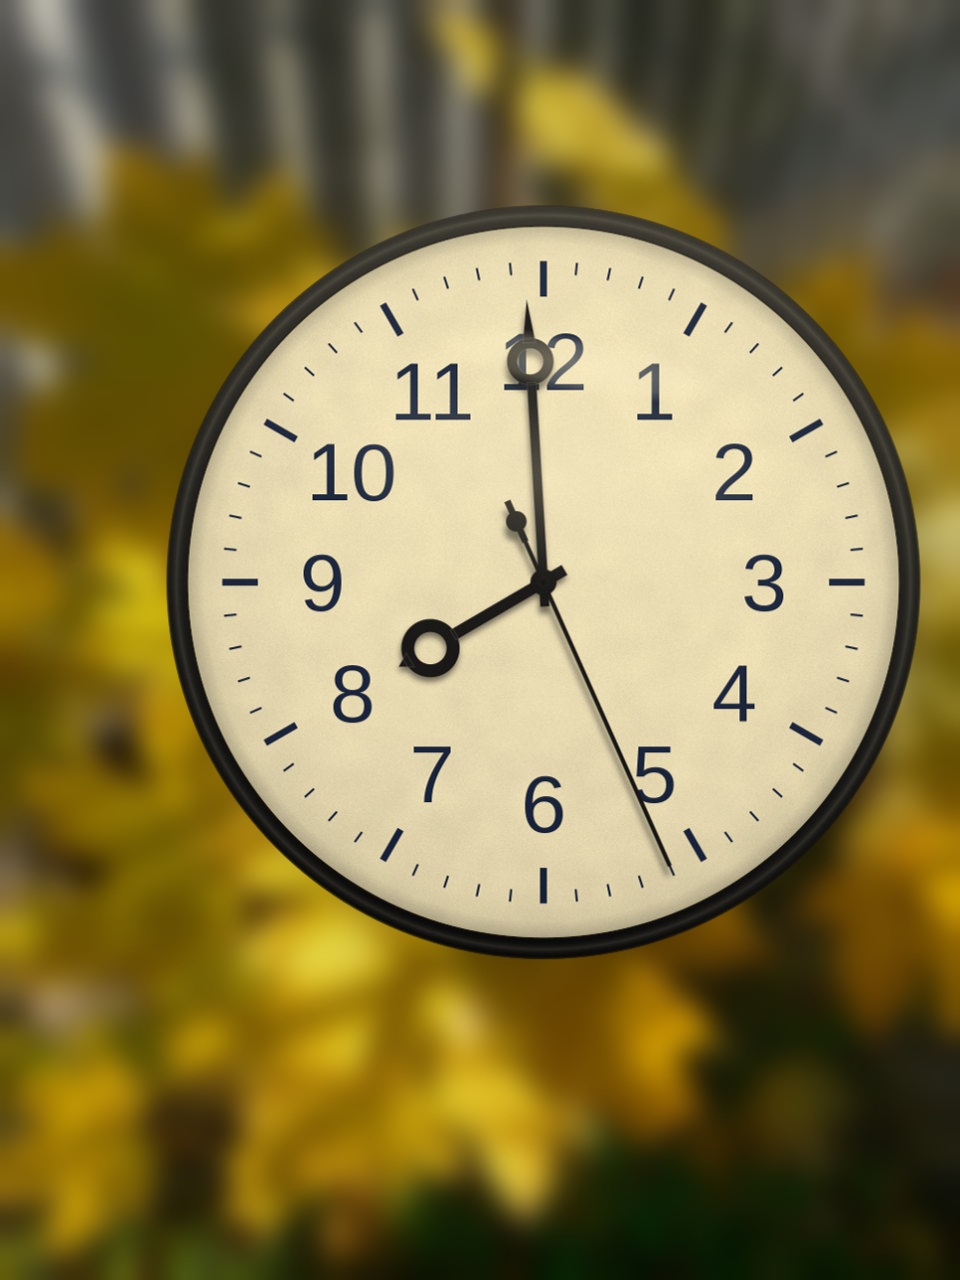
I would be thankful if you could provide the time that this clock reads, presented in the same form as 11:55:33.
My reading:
7:59:26
